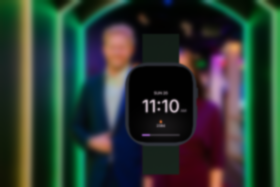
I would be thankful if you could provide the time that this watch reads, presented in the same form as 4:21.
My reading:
11:10
